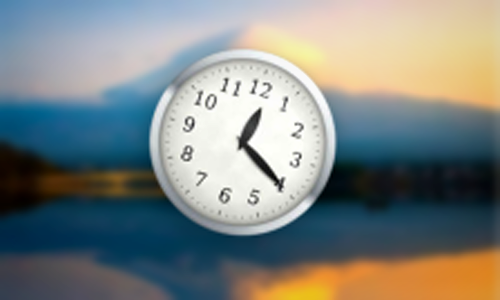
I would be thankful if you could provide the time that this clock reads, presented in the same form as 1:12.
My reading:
12:20
